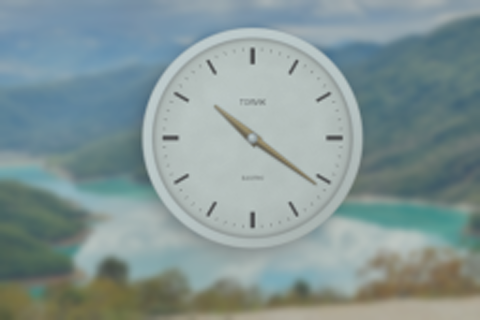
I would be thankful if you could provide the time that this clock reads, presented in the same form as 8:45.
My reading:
10:21
